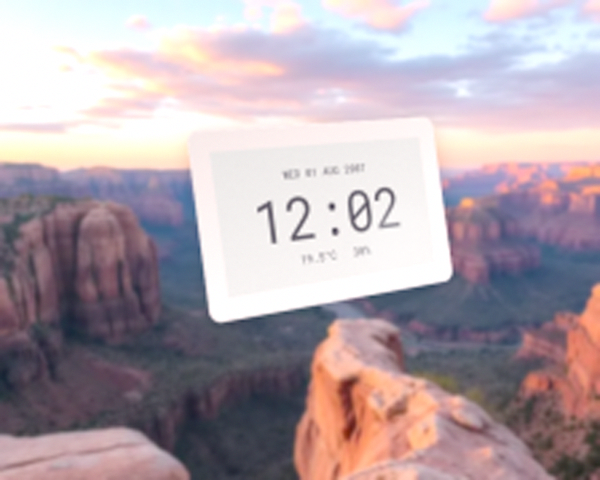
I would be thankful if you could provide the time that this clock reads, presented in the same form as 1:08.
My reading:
12:02
